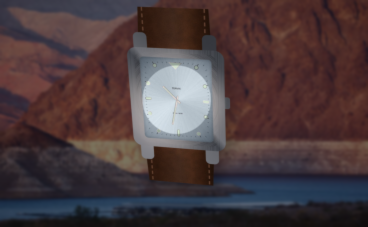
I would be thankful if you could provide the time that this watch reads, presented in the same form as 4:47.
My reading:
10:32
